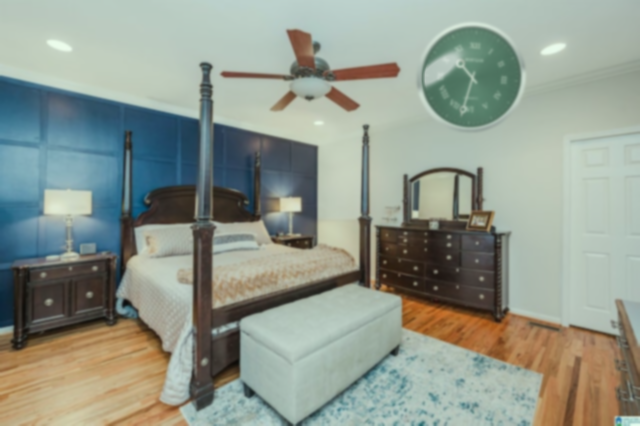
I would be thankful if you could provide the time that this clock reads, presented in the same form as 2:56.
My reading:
10:32
